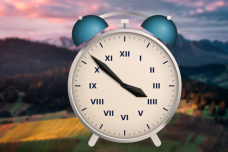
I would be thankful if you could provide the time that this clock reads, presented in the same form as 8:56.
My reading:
3:52
